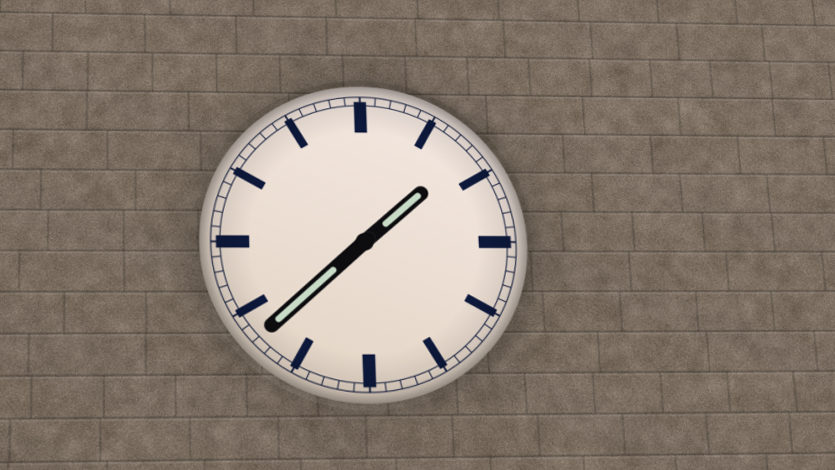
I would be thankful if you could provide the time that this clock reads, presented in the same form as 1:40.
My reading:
1:38
